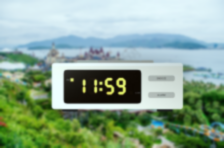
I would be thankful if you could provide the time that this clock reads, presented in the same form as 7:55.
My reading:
11:59
